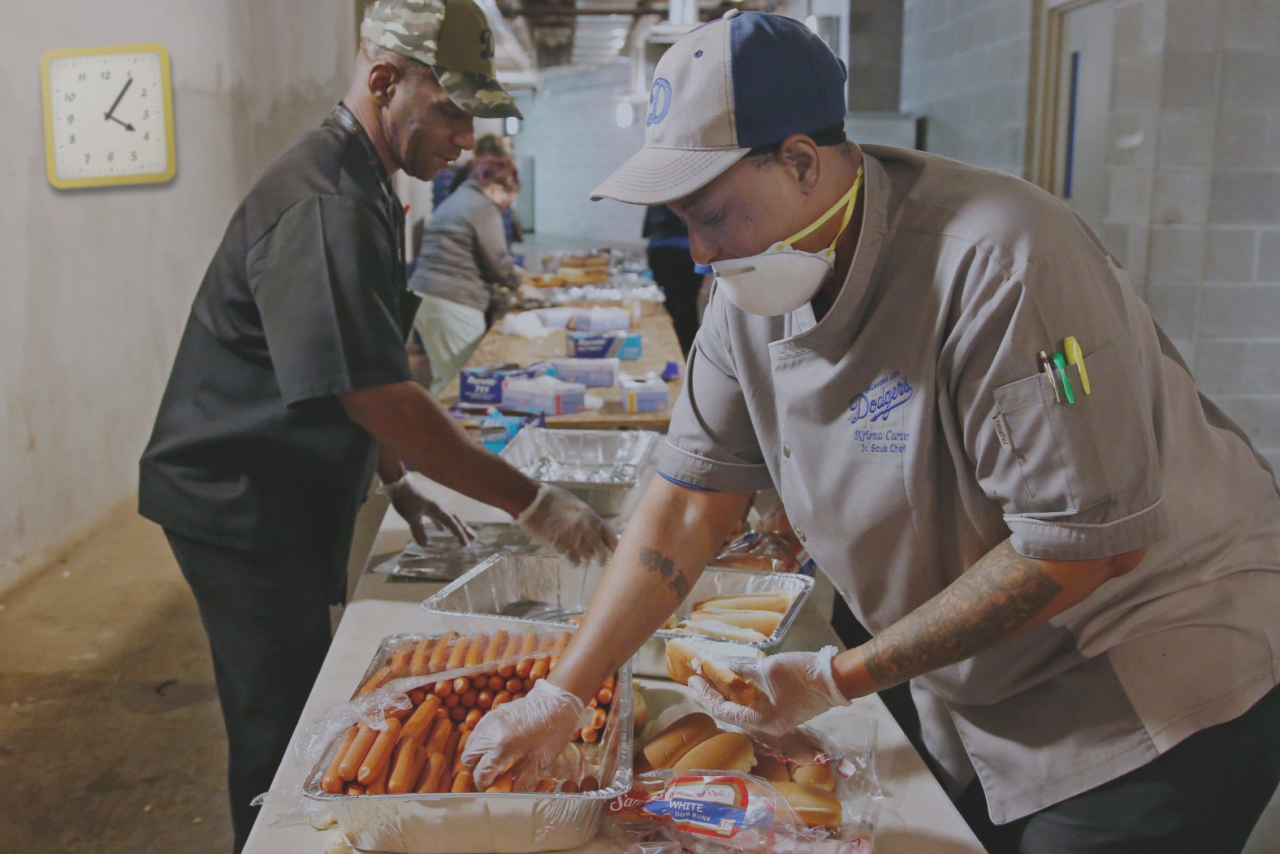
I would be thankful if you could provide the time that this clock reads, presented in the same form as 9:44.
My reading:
4:06
